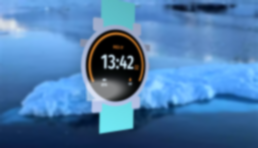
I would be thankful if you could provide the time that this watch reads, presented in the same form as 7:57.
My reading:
13:42
